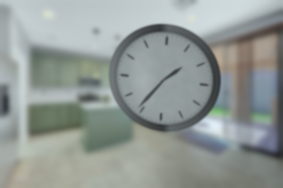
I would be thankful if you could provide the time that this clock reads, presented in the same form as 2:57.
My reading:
1:36
